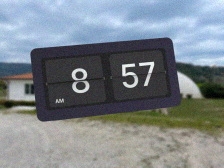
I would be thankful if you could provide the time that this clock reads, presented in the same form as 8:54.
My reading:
8:57
